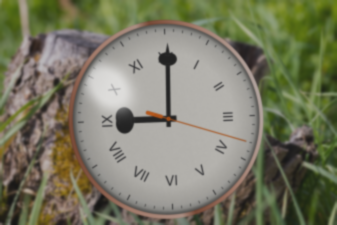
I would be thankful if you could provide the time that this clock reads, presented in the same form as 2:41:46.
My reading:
9:00:18
